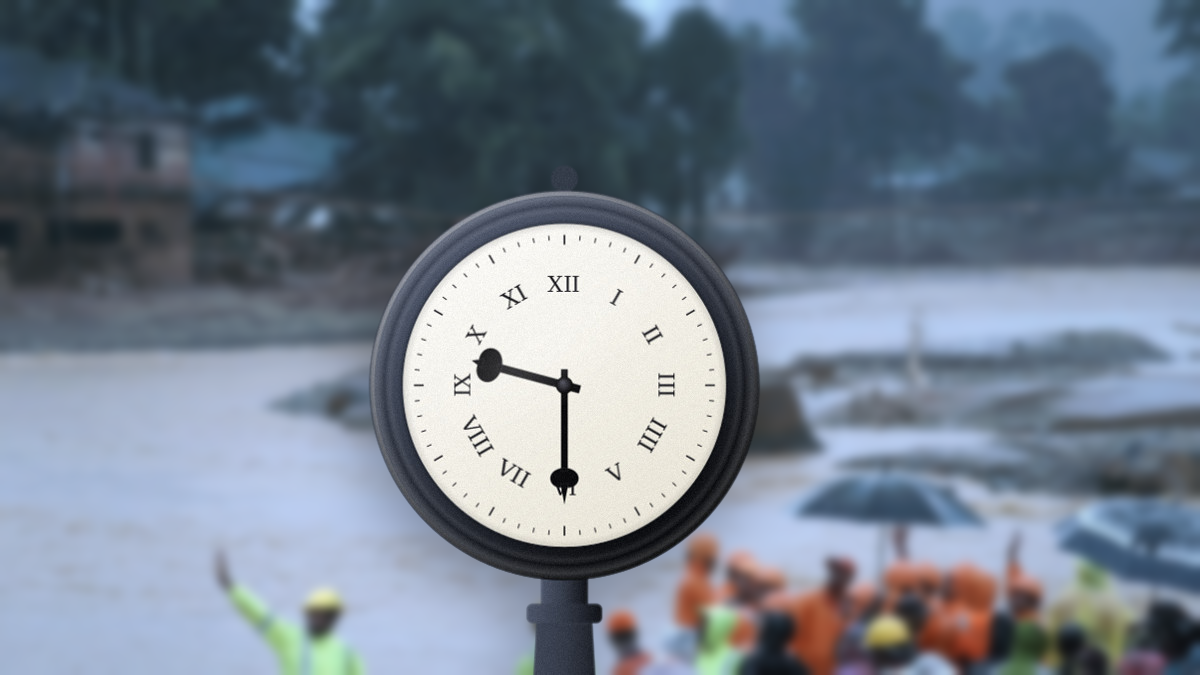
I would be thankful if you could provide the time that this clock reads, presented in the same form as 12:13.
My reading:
9:30
